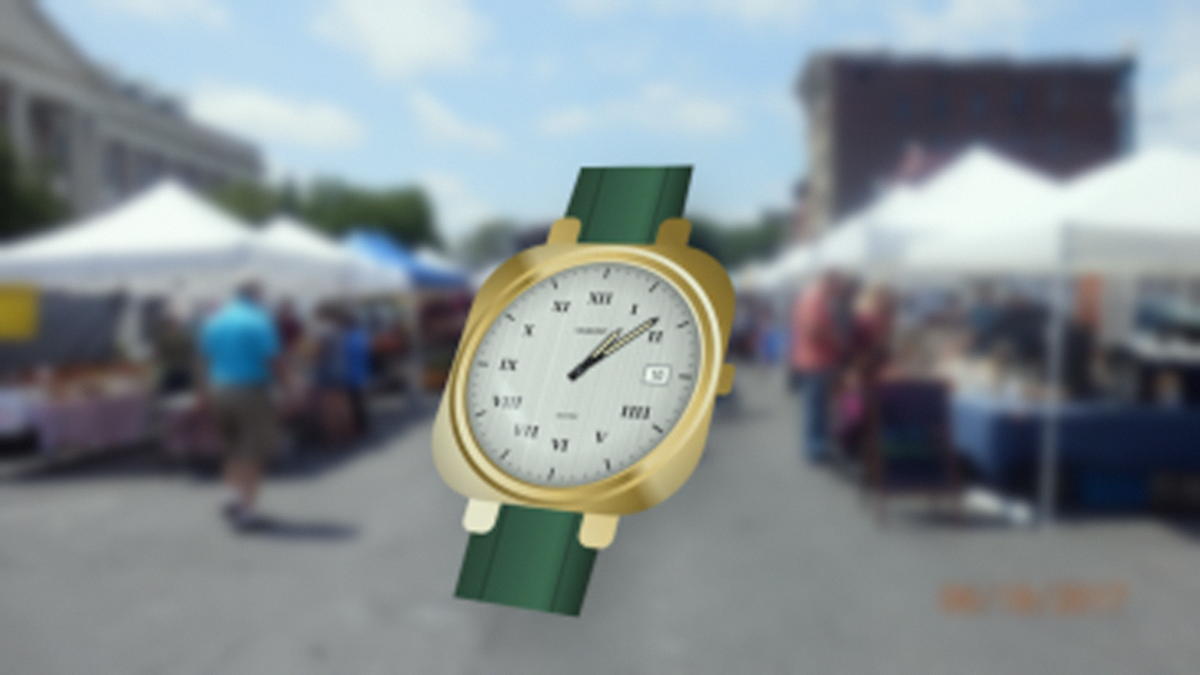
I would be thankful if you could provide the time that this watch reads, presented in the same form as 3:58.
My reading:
1:08
